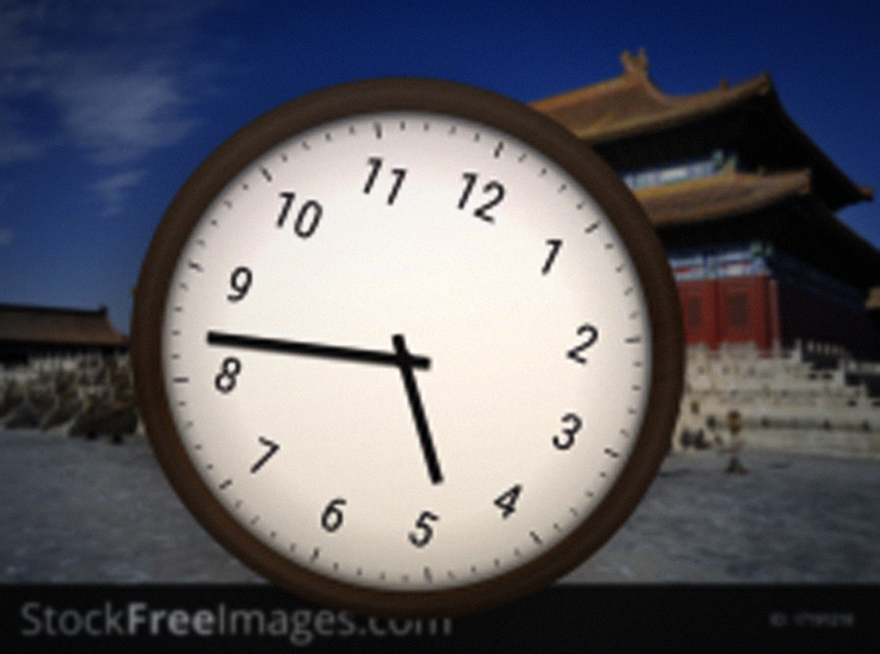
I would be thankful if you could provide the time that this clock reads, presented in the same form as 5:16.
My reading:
4:42
